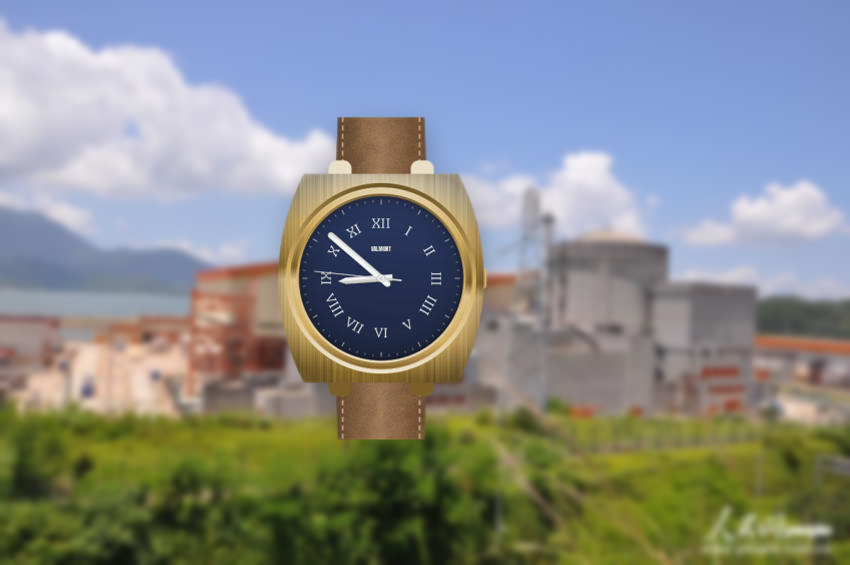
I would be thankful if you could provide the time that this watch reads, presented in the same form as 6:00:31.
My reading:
8:51:46
